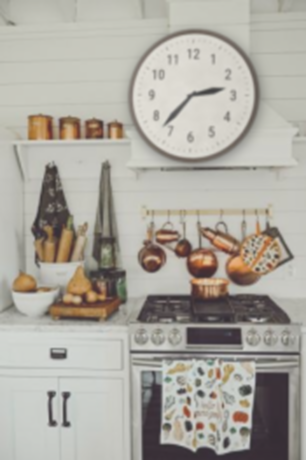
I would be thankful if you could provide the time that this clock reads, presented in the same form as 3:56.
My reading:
2:37
